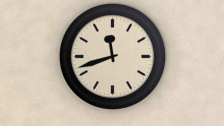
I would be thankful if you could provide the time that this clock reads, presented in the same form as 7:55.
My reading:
11:42
